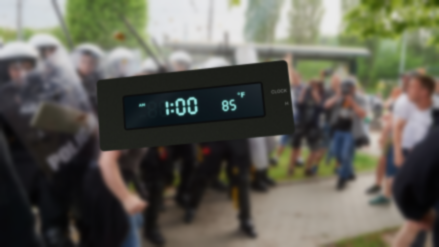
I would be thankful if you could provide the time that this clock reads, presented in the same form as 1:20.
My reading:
1:00
